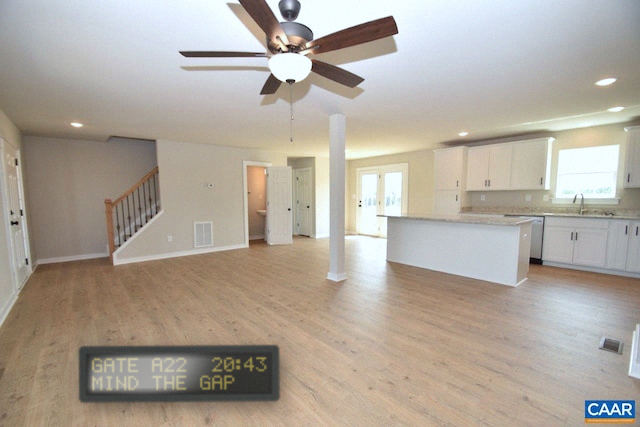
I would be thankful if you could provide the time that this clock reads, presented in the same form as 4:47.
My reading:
20:43
